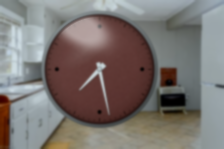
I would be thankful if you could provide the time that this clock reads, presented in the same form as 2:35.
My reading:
7:28
